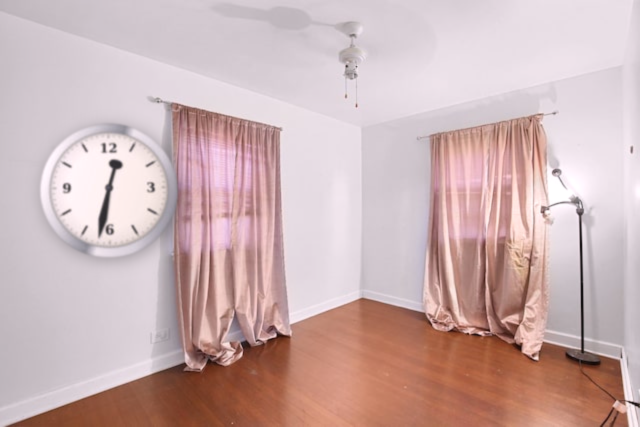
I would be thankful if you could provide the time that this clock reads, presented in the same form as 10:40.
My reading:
12:32
